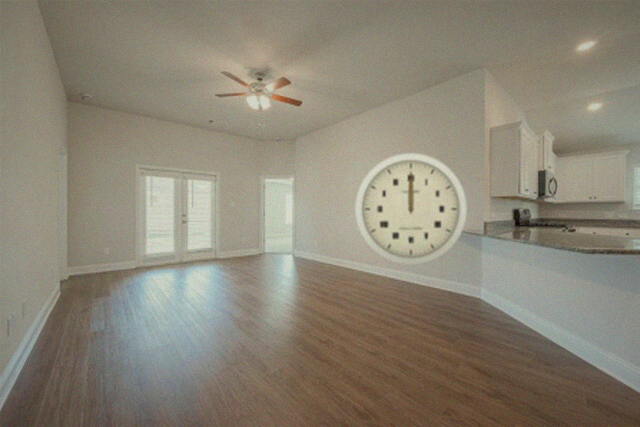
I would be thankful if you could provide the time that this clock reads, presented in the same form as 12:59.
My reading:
12:00
